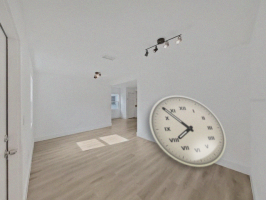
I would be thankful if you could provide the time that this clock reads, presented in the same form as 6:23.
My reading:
7:53
